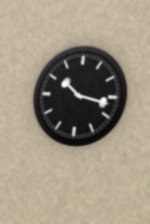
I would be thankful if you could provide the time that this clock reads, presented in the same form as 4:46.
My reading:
10:17
